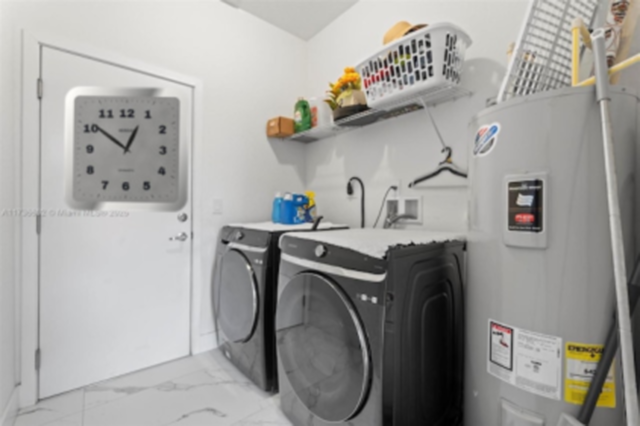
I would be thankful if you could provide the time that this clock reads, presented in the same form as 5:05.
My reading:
12:51
